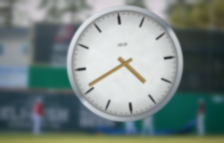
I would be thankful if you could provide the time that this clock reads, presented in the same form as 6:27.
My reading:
4:41
